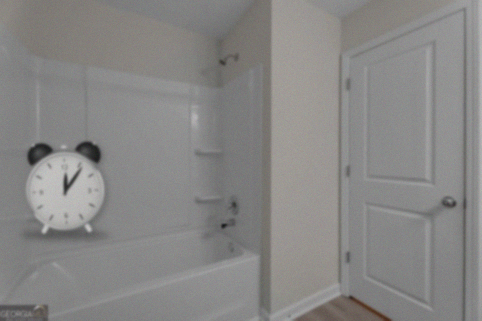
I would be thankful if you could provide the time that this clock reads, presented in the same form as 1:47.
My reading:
12:06
